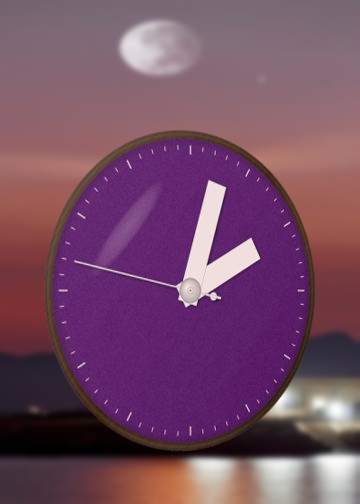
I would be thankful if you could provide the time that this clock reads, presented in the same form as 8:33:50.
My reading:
2:02:47
